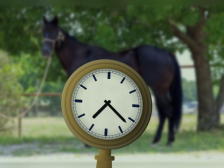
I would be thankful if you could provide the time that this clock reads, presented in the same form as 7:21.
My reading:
7:22
